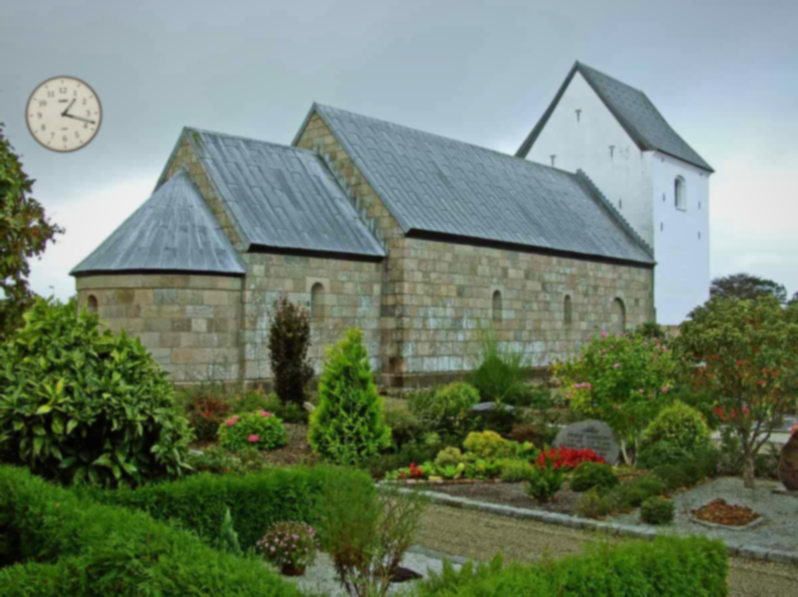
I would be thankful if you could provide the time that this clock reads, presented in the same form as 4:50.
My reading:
1:18
